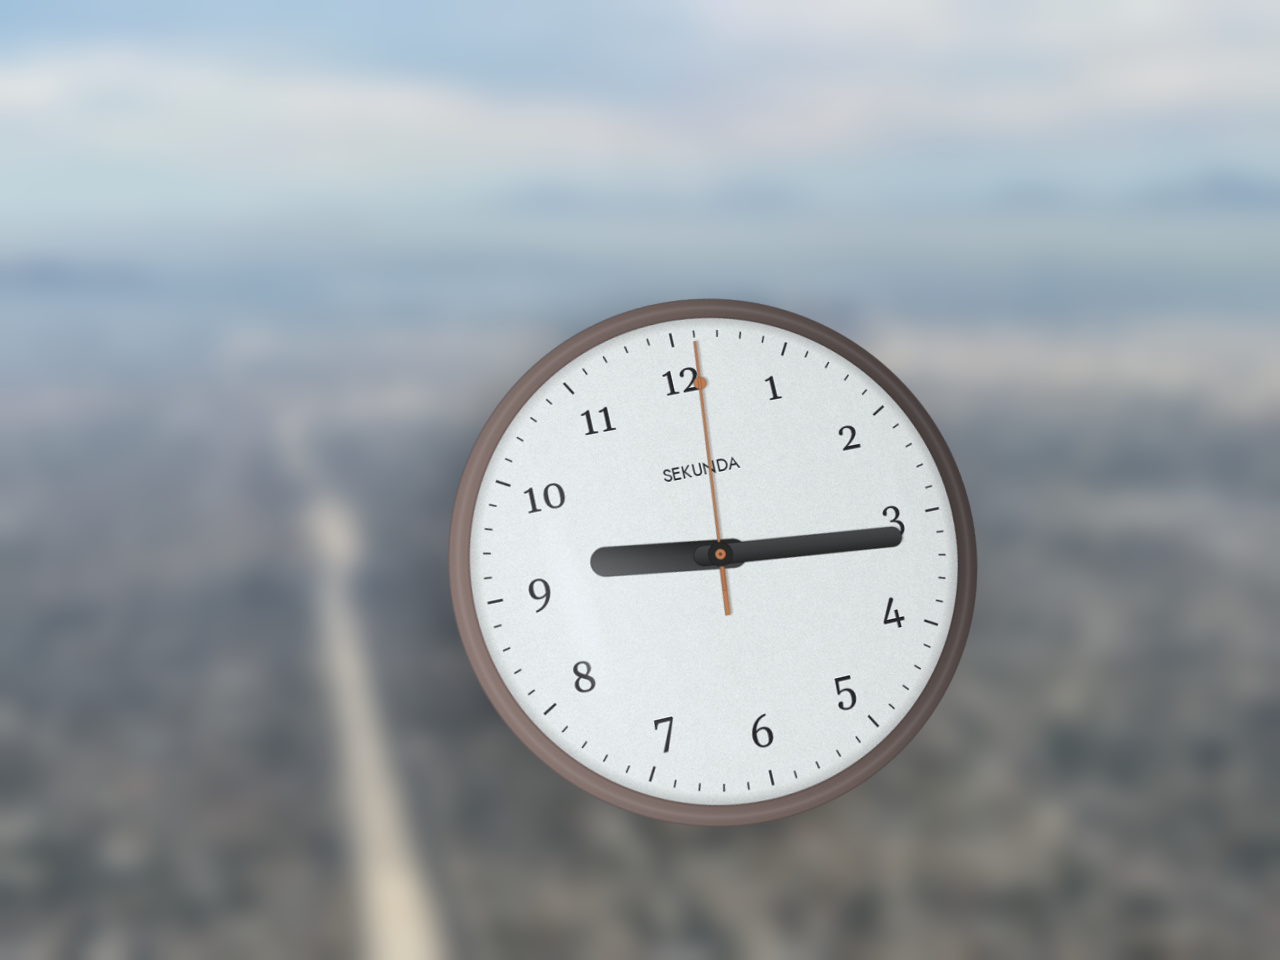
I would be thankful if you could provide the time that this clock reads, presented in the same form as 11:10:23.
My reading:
9:16:01
